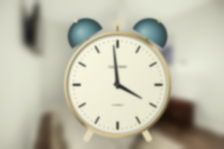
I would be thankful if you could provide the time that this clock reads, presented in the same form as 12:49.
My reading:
3:59
